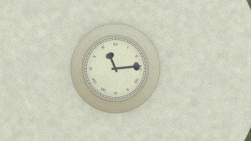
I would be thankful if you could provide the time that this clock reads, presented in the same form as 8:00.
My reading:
11:14
